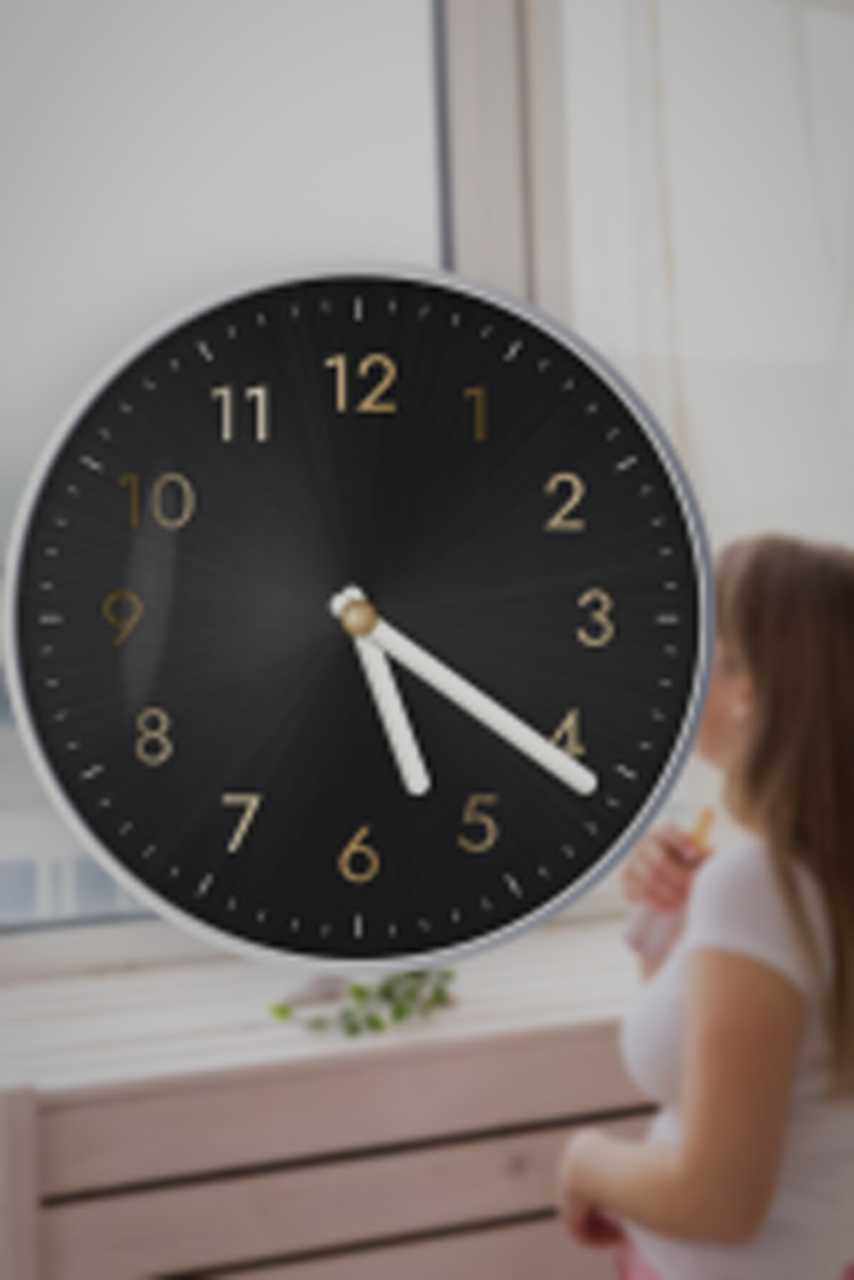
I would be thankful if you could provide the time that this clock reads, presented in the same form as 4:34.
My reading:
5:21
